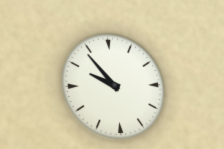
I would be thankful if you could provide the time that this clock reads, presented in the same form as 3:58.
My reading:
9:54
